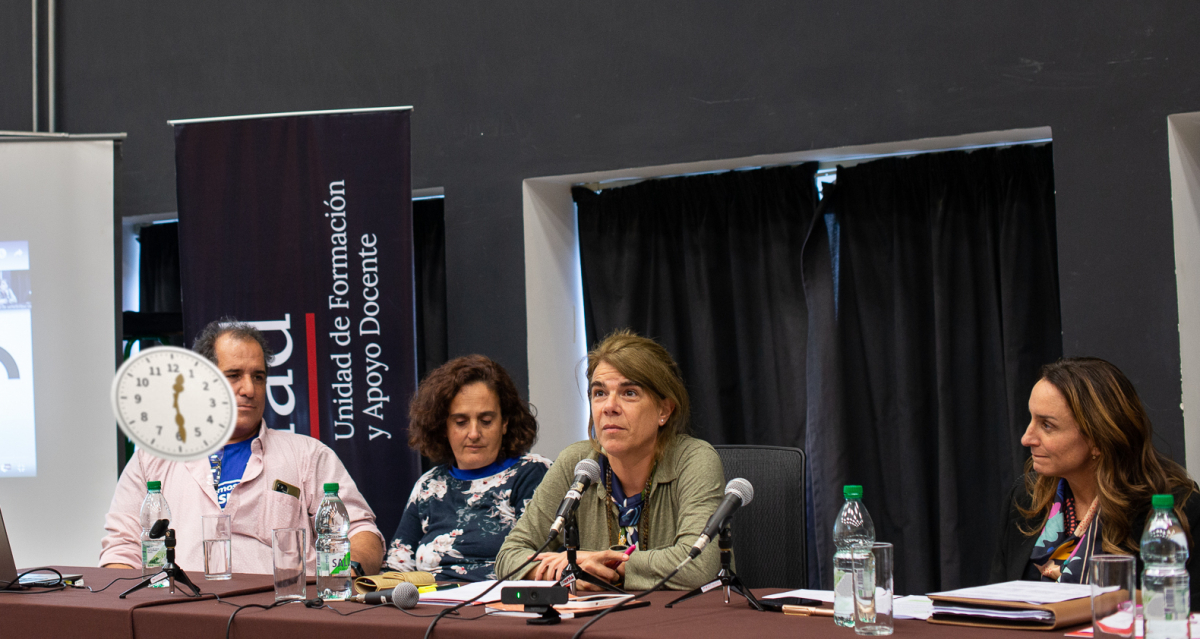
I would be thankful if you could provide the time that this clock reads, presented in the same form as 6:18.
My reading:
12:29
